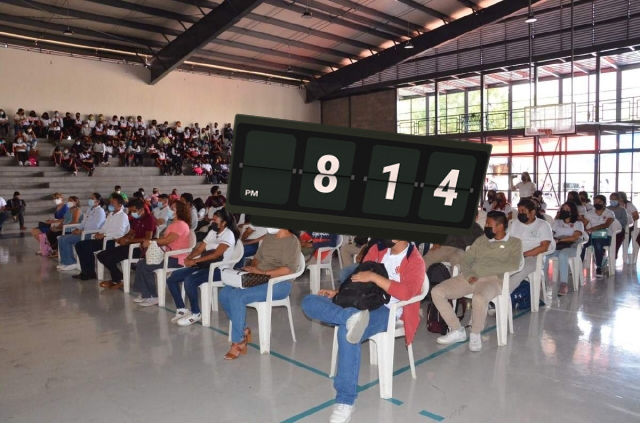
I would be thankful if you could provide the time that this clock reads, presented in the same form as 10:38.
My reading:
8:14
